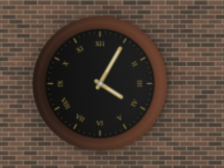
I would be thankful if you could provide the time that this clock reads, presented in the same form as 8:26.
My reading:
4:05
